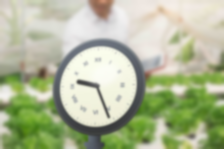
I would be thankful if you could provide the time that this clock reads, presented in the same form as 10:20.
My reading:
9:26
